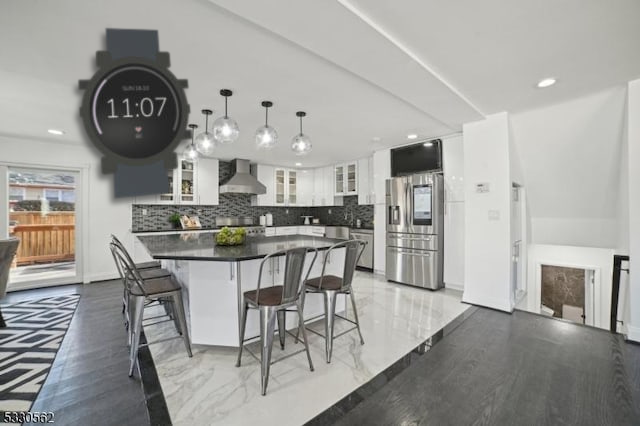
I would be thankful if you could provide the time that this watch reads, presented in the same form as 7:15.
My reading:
11:07
